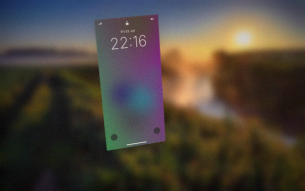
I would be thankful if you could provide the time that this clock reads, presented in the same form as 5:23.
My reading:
22:16
